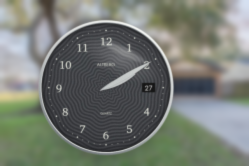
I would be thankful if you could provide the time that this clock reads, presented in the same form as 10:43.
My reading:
2:10
